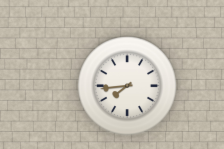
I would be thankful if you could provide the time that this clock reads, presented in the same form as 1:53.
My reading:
7:44
